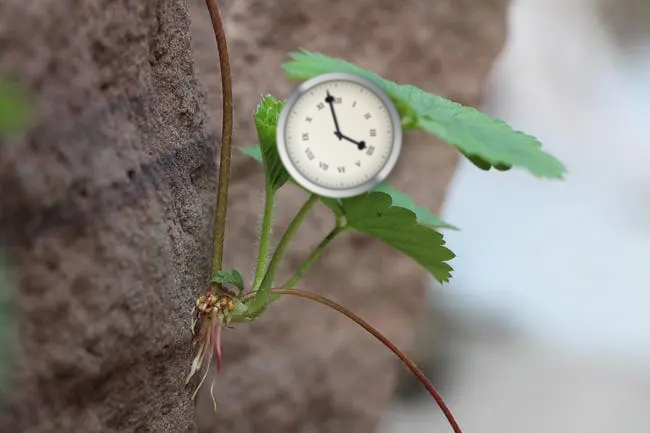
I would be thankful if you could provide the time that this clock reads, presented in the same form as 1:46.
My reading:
3:58
